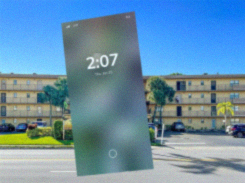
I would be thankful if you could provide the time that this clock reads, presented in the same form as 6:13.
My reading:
2:07
